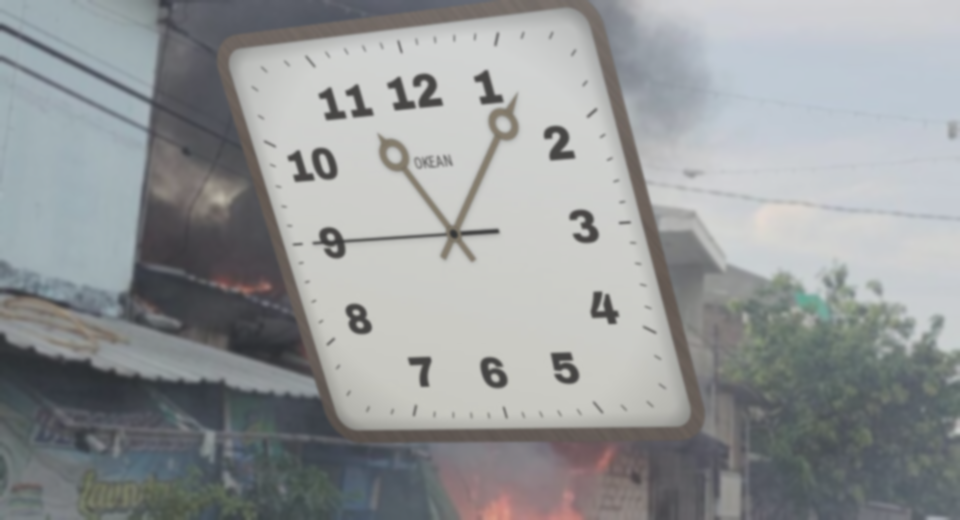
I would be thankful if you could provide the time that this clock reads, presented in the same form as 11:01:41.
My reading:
11:06:45
